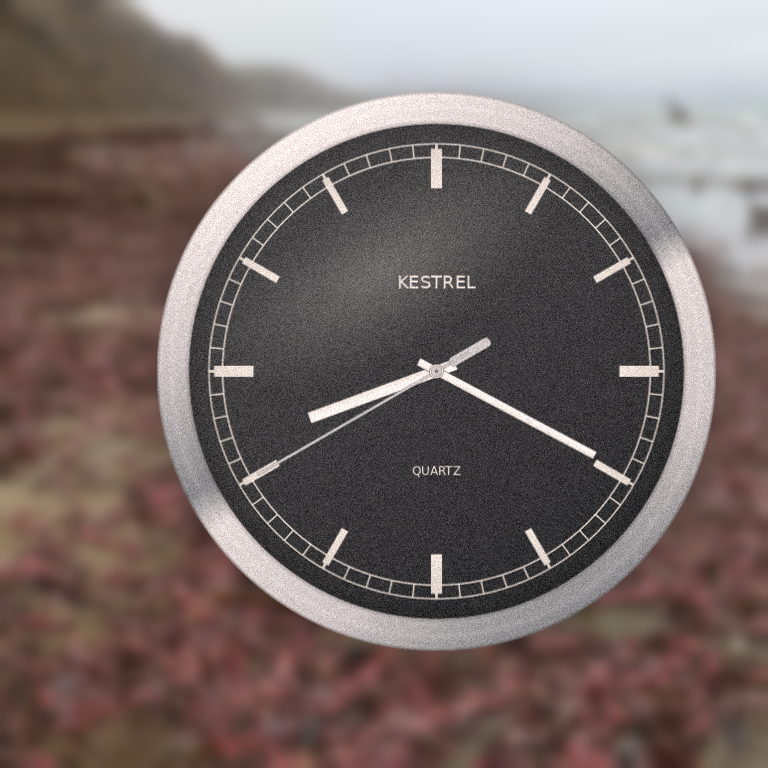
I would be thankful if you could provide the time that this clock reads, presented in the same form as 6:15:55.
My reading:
8:19:40
